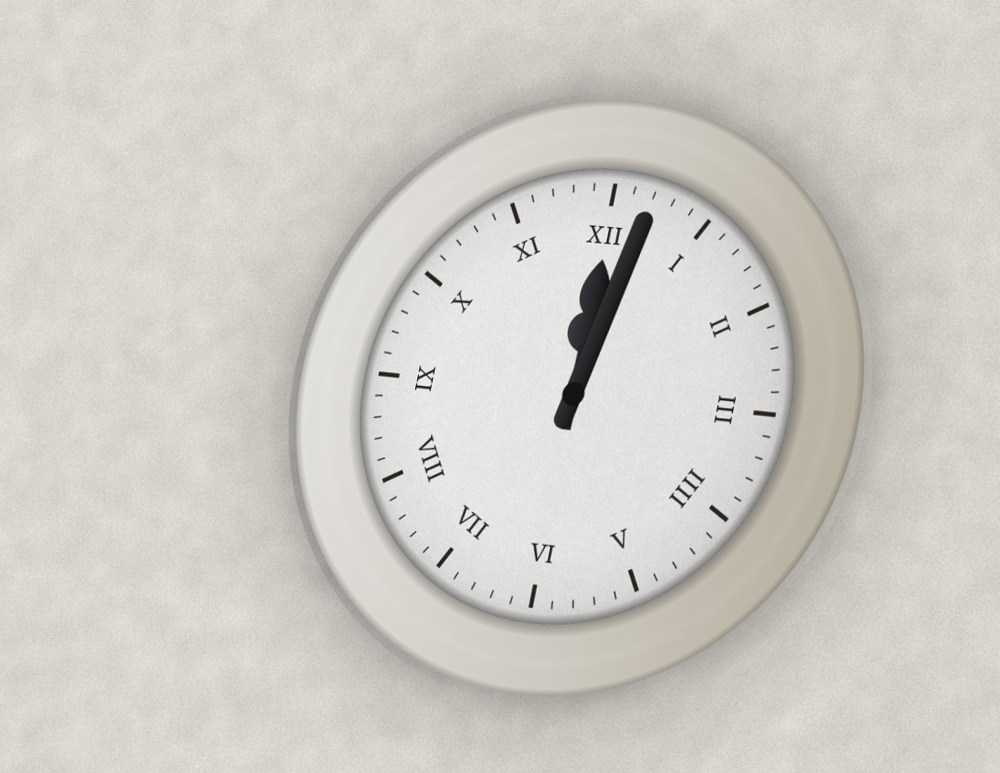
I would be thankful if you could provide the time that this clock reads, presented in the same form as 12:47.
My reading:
12:02
